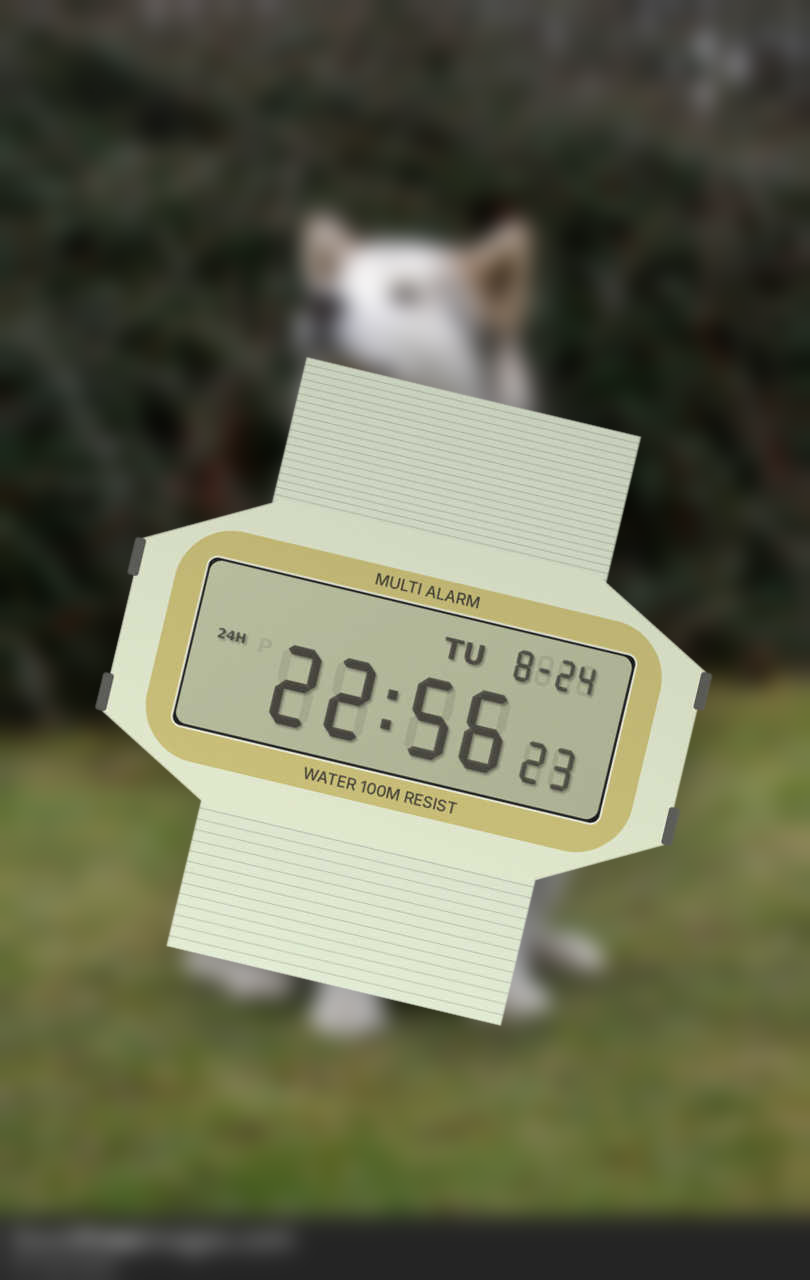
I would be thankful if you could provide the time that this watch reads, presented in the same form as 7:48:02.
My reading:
22:56:23
